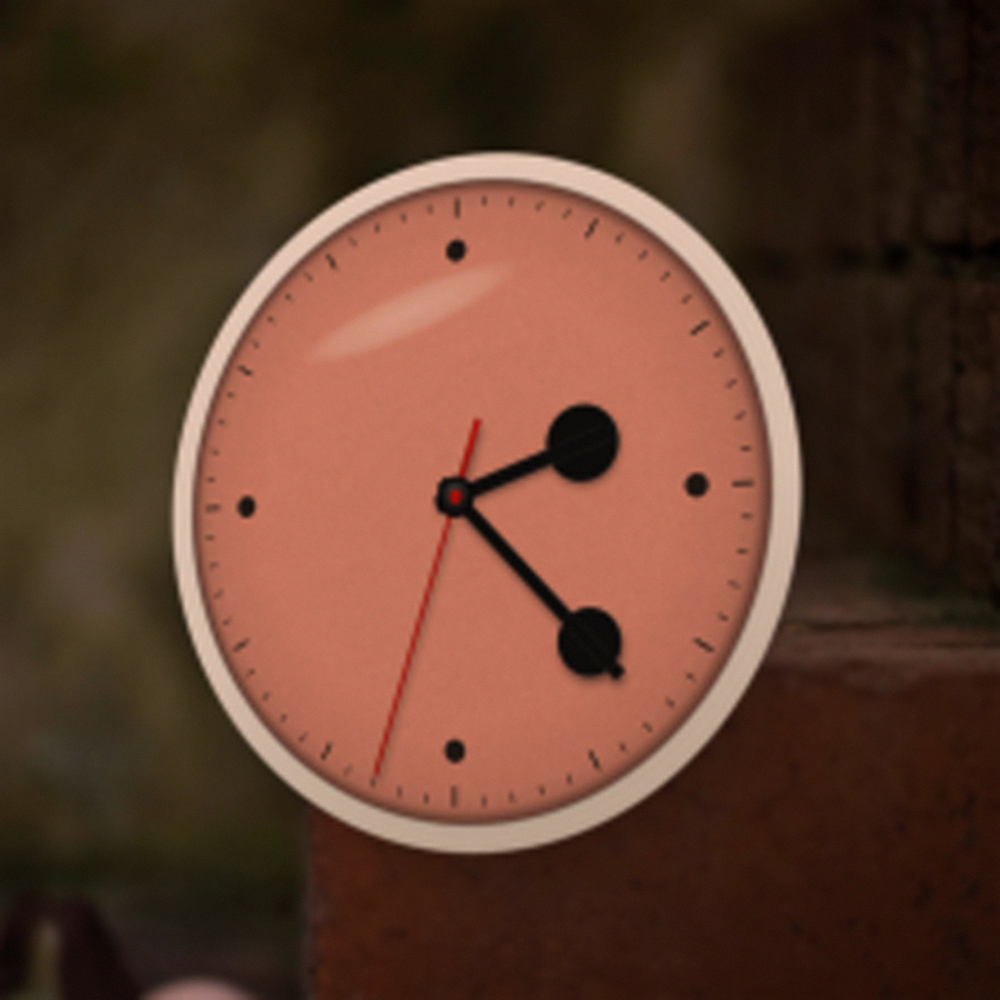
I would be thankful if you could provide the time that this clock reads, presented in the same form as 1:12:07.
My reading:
2:22:33
